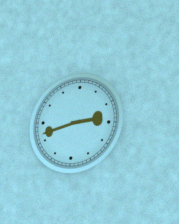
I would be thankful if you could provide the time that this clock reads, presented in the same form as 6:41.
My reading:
2:42
